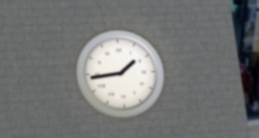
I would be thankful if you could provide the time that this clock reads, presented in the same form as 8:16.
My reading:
1:44
